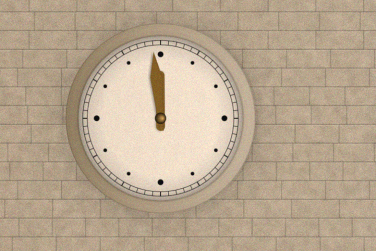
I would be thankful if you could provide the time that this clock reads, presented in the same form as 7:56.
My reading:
11:59
